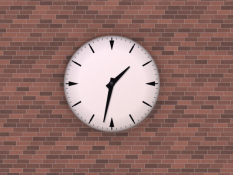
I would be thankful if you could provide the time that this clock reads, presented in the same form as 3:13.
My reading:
1:32
